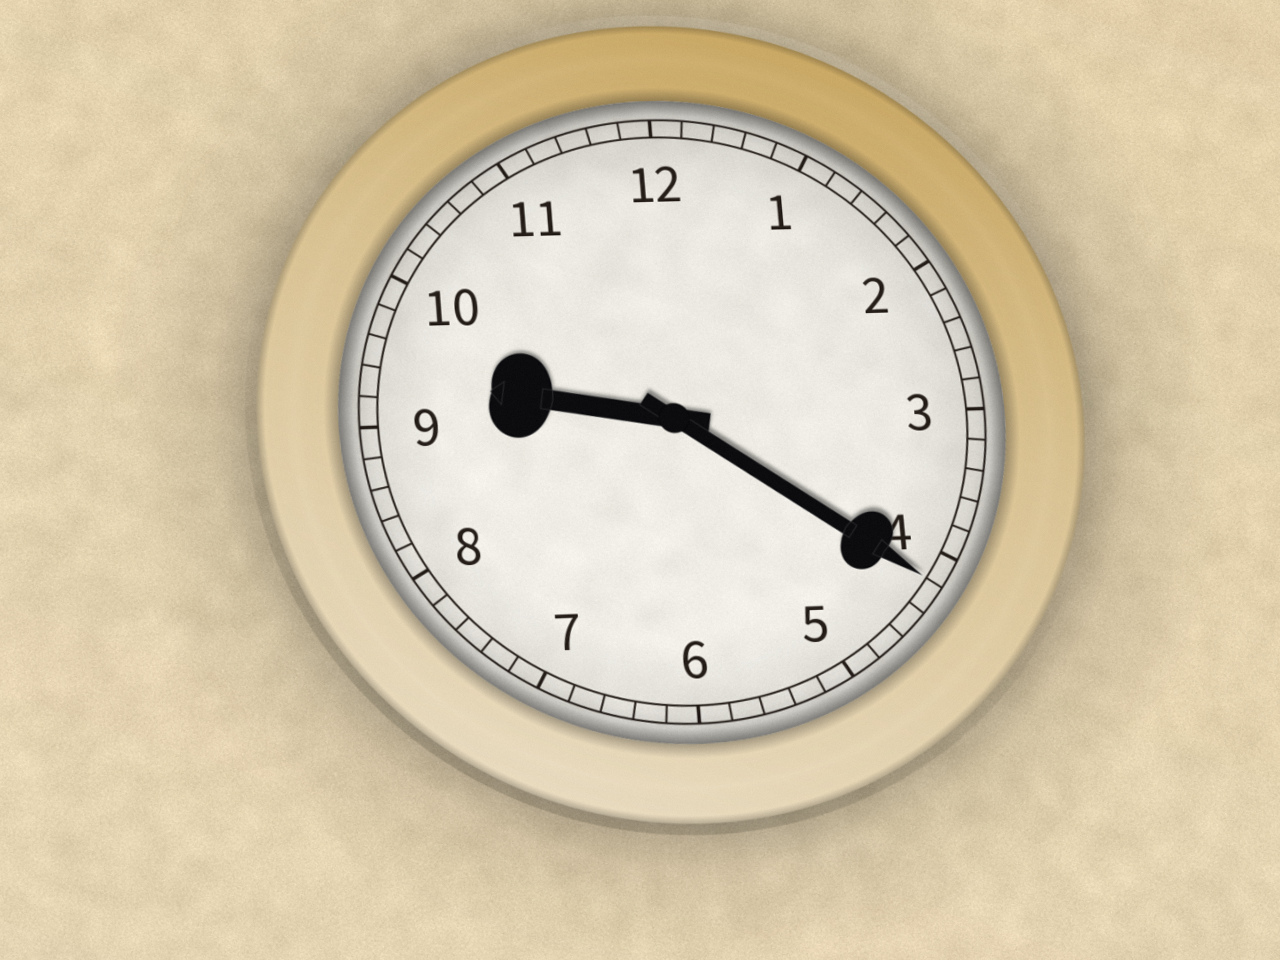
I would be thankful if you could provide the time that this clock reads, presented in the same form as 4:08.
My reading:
9:21
